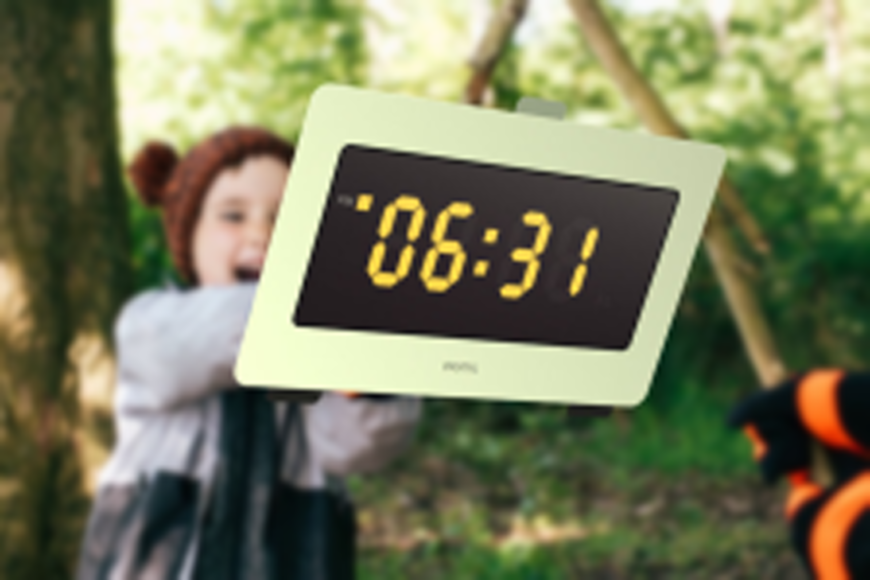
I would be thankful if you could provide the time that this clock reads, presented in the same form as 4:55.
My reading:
6:31
